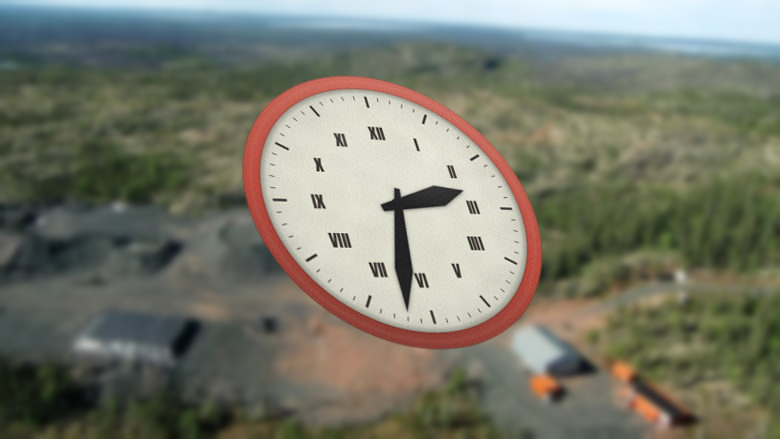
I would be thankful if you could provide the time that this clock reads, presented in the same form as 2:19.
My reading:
2:32
